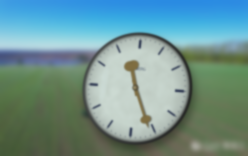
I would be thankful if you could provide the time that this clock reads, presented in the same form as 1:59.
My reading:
11:26
